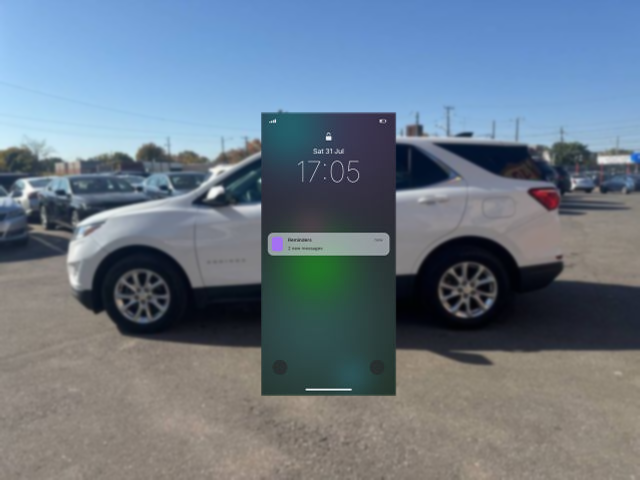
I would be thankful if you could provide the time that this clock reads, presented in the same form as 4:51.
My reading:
17:05
